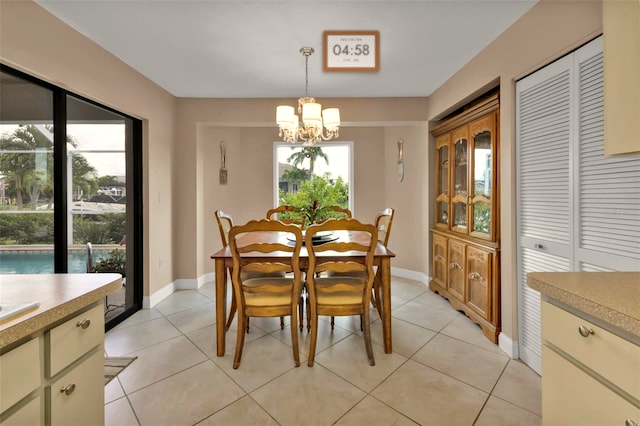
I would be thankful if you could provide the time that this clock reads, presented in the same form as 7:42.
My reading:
4:58
